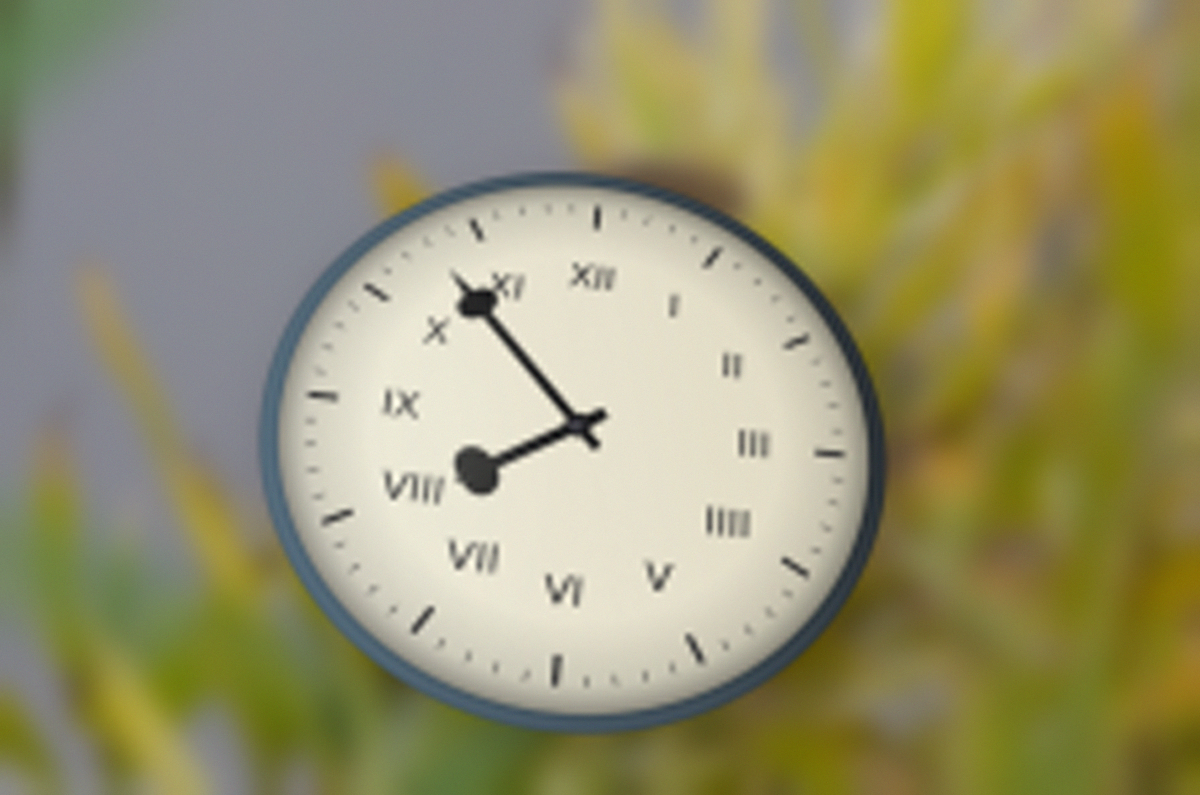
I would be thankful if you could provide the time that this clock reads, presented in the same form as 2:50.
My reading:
7:53
